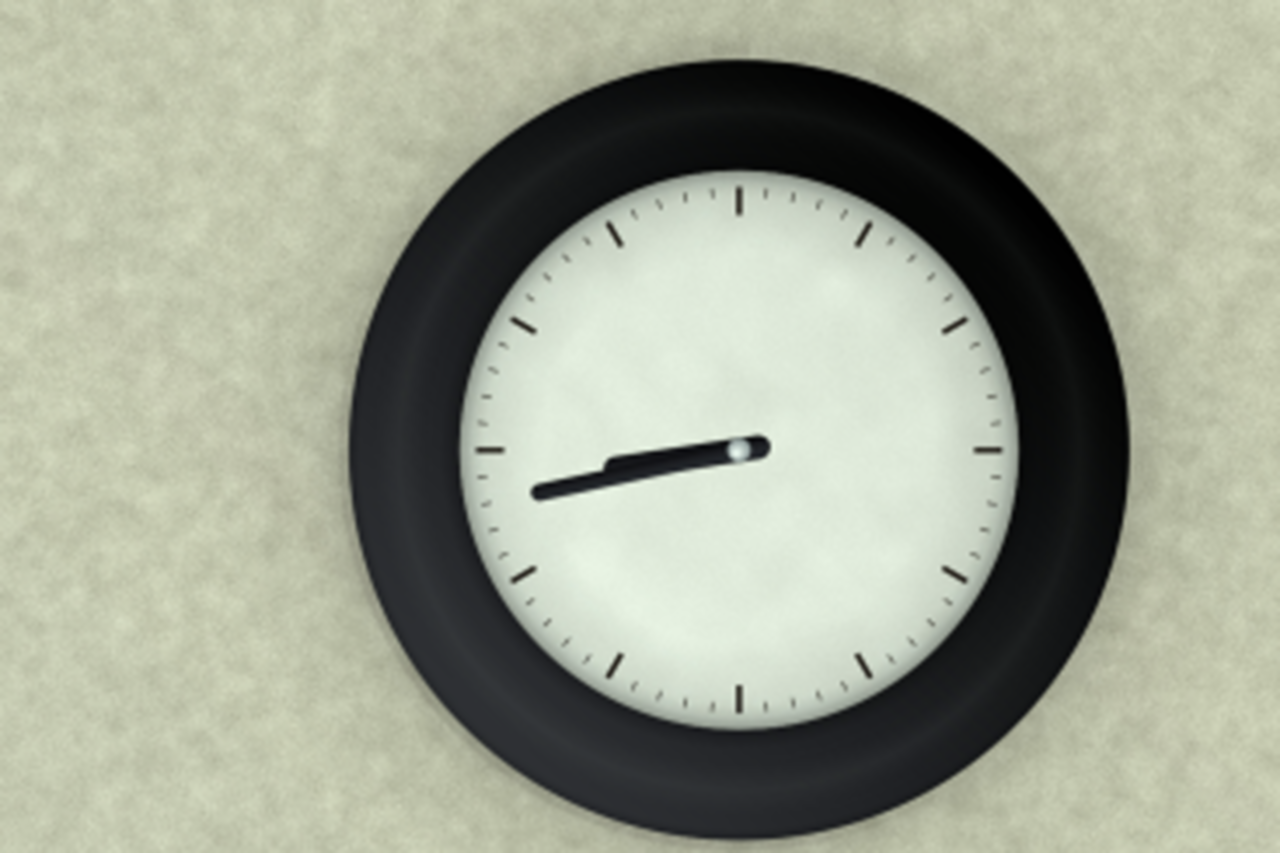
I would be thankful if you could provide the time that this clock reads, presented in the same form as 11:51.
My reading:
8:43
